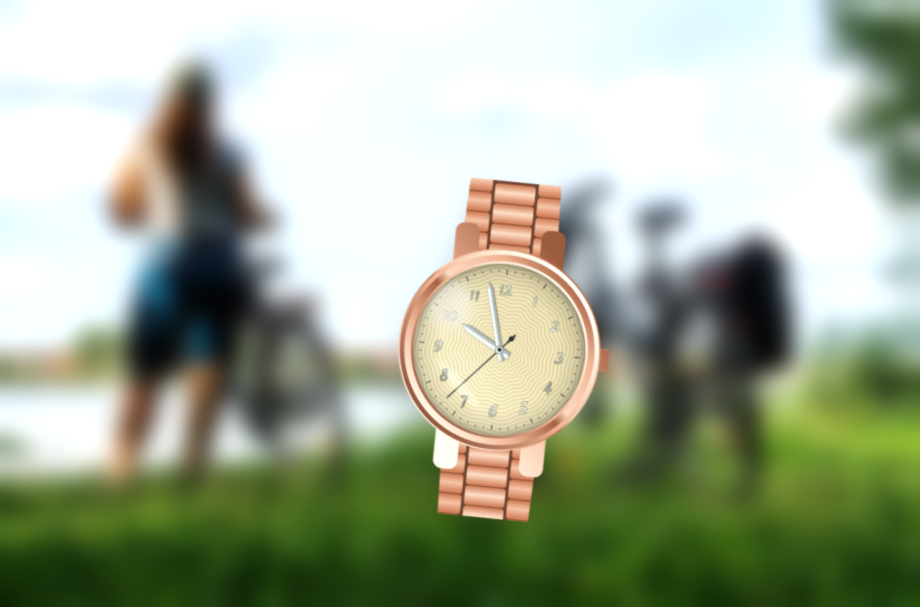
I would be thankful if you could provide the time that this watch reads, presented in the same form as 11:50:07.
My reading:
9:57:37
